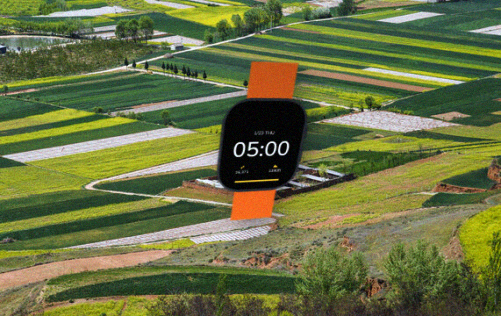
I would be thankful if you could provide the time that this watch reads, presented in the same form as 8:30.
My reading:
5:00
